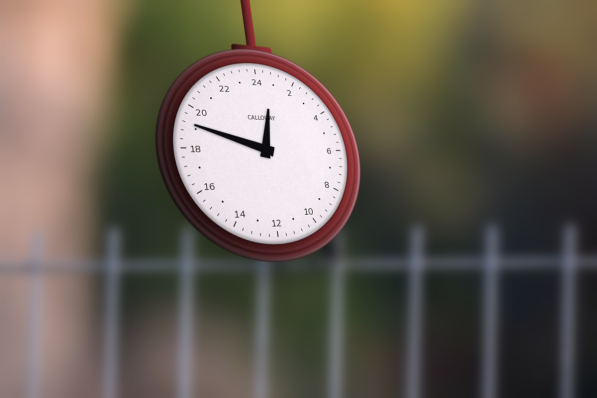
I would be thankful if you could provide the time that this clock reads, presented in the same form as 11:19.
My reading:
0:48
